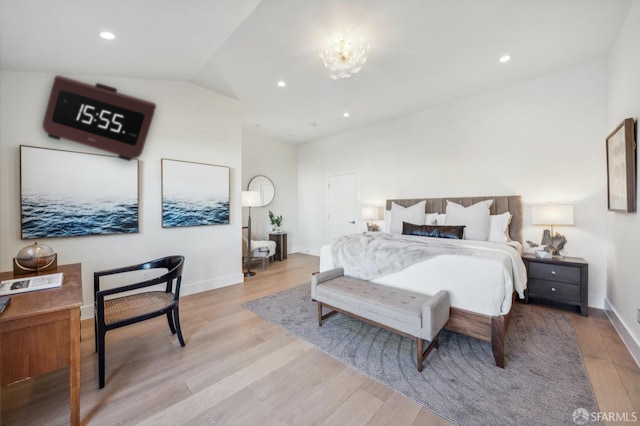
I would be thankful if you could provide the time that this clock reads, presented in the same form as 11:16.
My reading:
15:55
